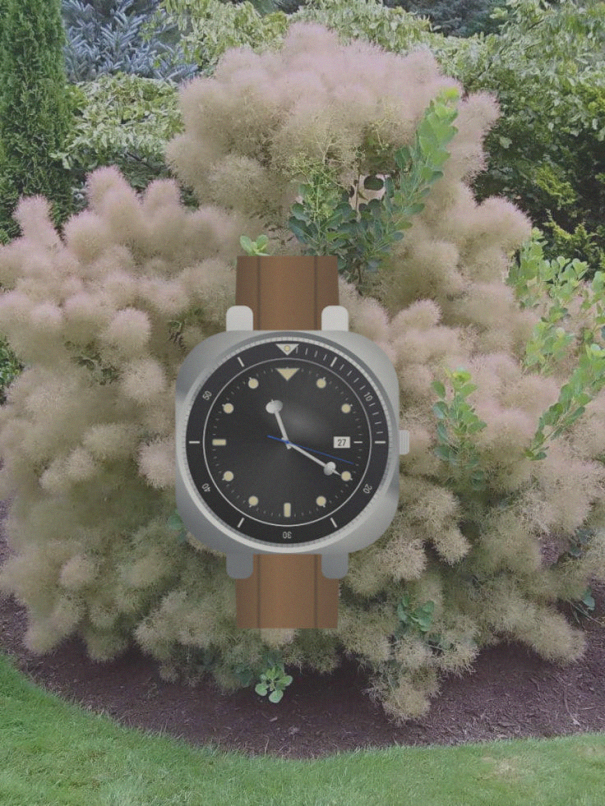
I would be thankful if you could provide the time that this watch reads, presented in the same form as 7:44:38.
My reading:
11:20:18
